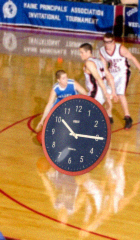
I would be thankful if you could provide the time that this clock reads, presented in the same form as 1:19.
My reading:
10:15
